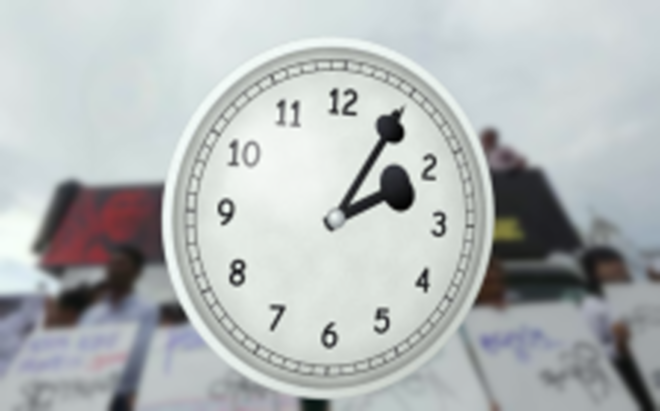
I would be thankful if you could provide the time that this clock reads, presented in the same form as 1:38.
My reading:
2:05
